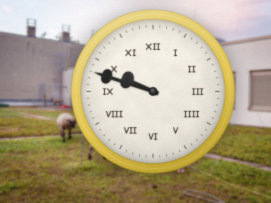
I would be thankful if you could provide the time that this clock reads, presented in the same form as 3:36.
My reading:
9:48
